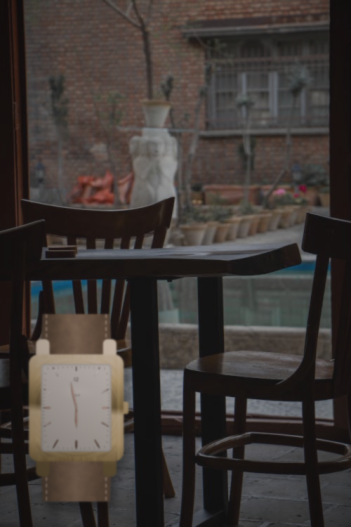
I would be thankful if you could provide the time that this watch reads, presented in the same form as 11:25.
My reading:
5:58
